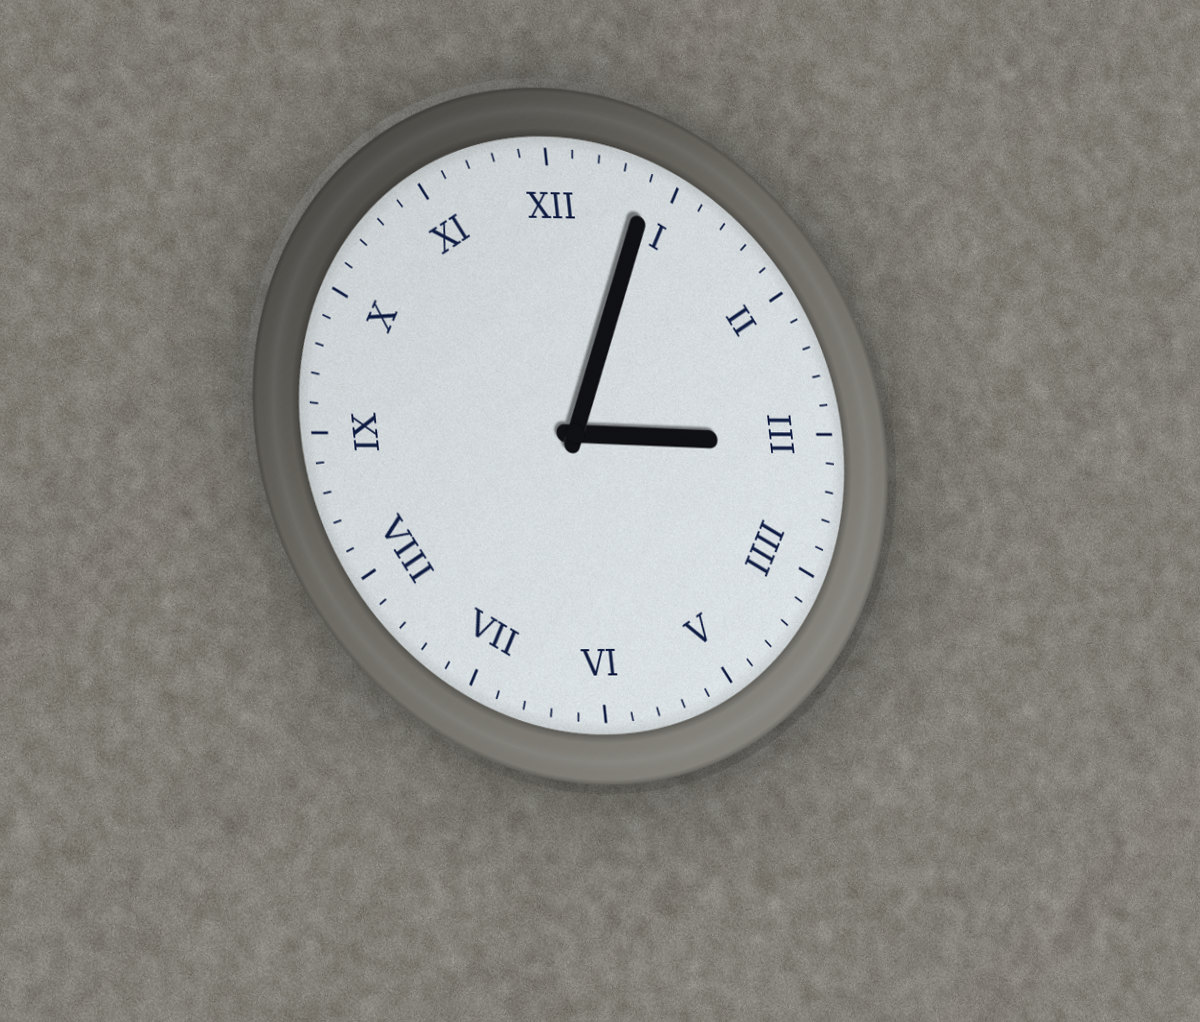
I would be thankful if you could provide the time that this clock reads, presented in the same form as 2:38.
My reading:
3:04
